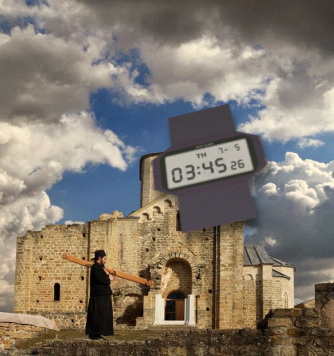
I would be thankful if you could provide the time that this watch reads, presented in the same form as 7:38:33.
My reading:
3:45:26
